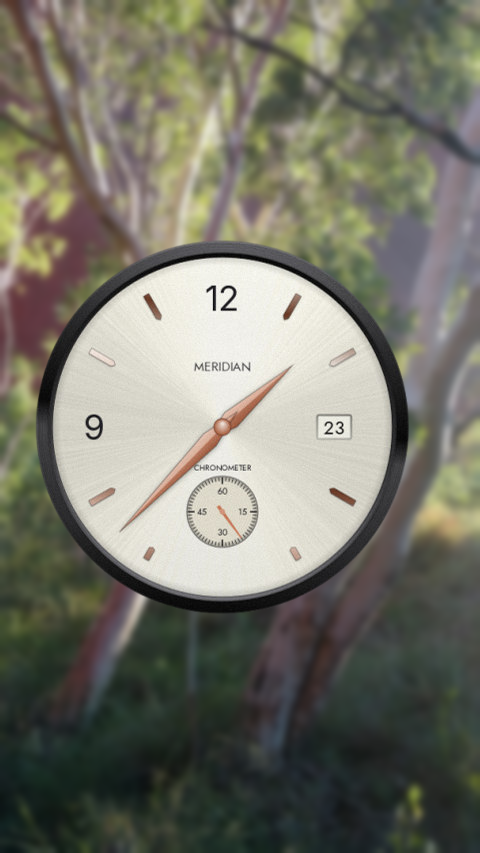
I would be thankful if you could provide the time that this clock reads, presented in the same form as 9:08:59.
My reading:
1:37:24
